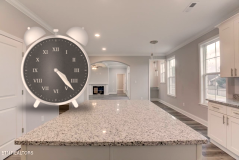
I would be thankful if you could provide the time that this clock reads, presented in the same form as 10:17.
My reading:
4:23
